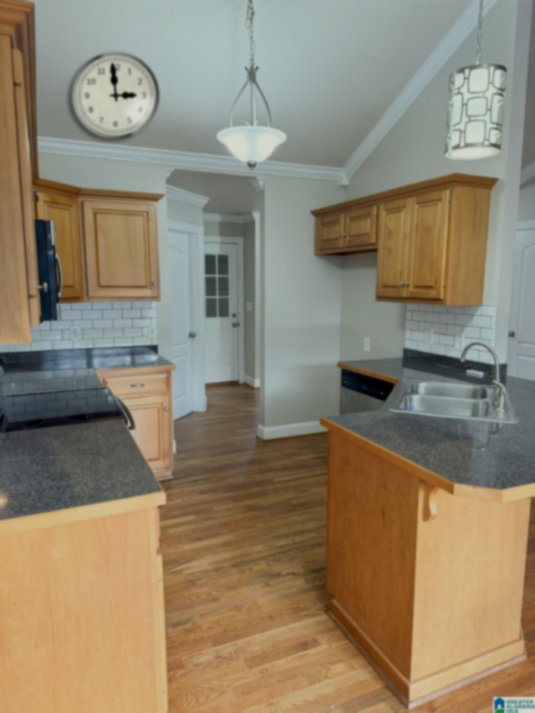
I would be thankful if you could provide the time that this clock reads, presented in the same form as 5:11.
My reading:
2:59
